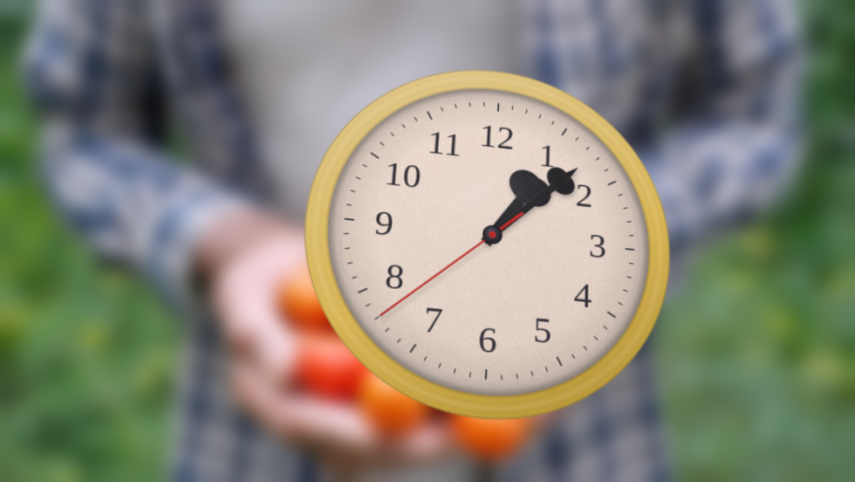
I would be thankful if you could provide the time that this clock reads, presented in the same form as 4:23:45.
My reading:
1:07:38
